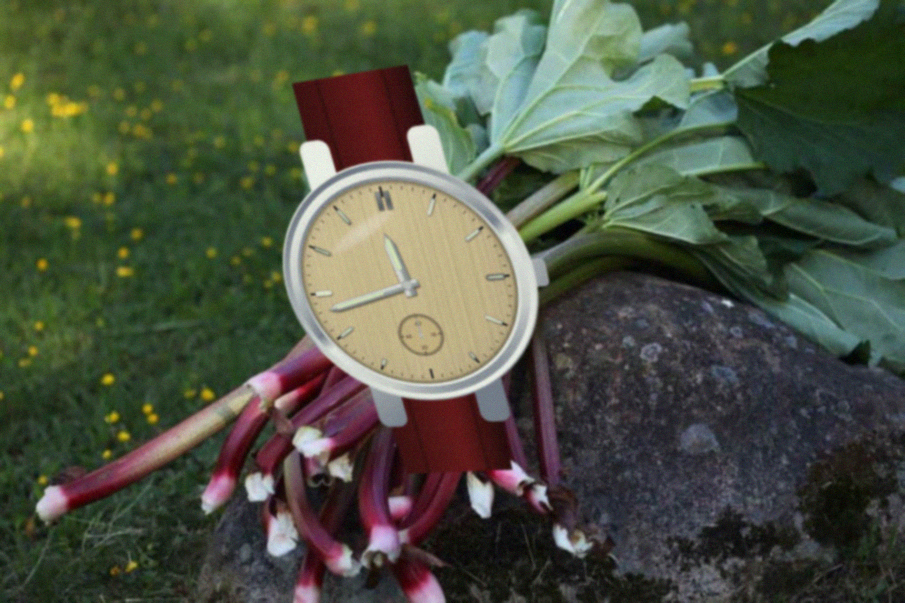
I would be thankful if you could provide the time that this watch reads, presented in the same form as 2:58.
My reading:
11:43
